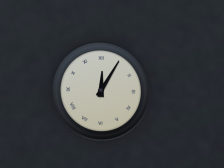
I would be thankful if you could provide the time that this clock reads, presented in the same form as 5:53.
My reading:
12:05
